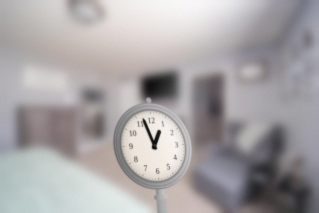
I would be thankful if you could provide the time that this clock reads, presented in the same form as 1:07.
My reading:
12:57
